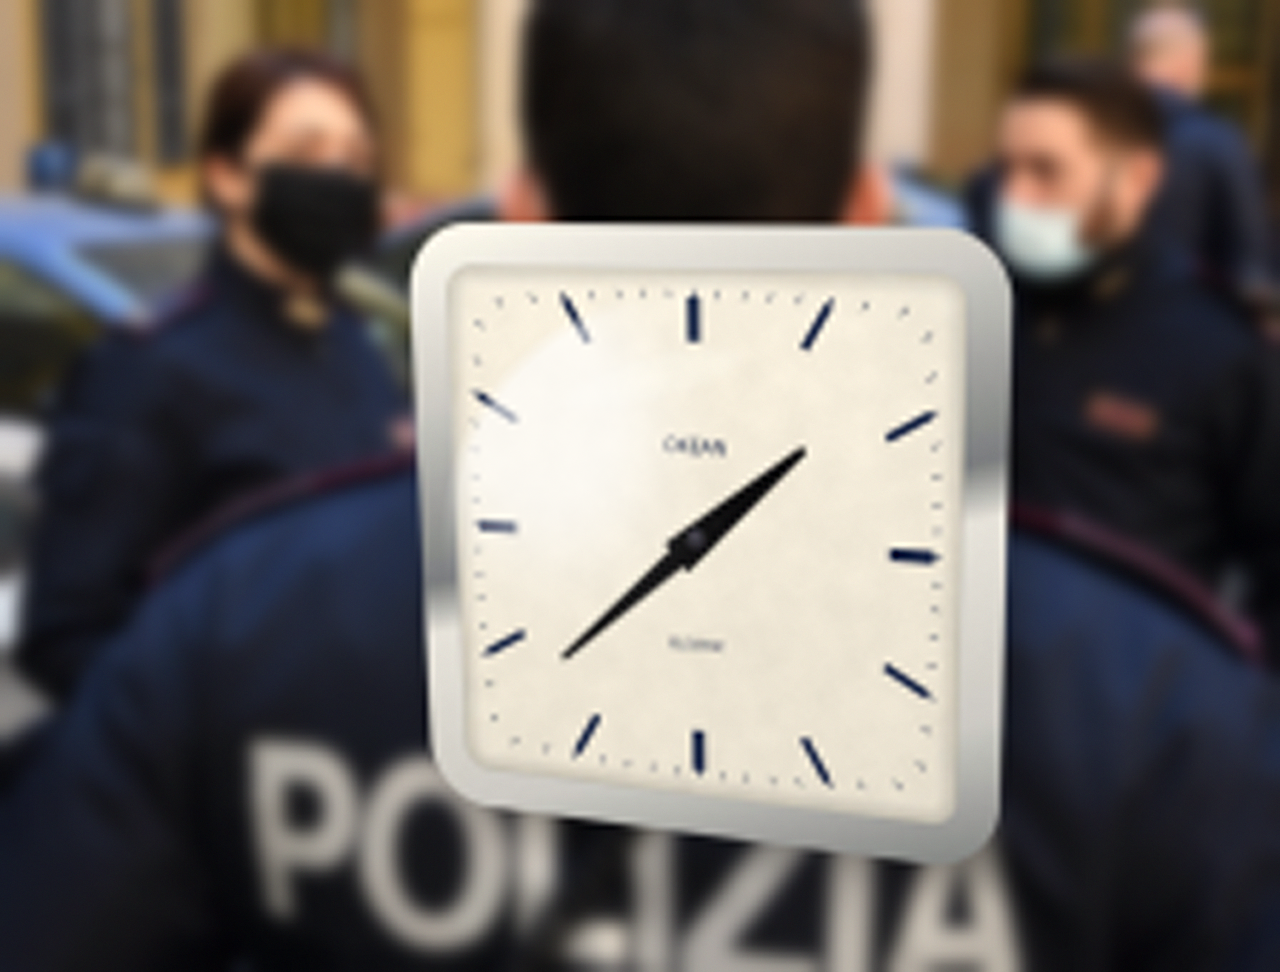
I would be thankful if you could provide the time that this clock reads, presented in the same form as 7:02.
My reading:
1:38
